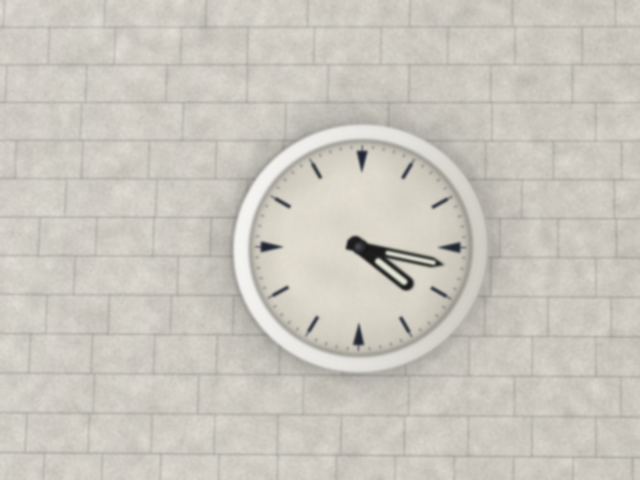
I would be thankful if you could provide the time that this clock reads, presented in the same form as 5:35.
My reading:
4:17
